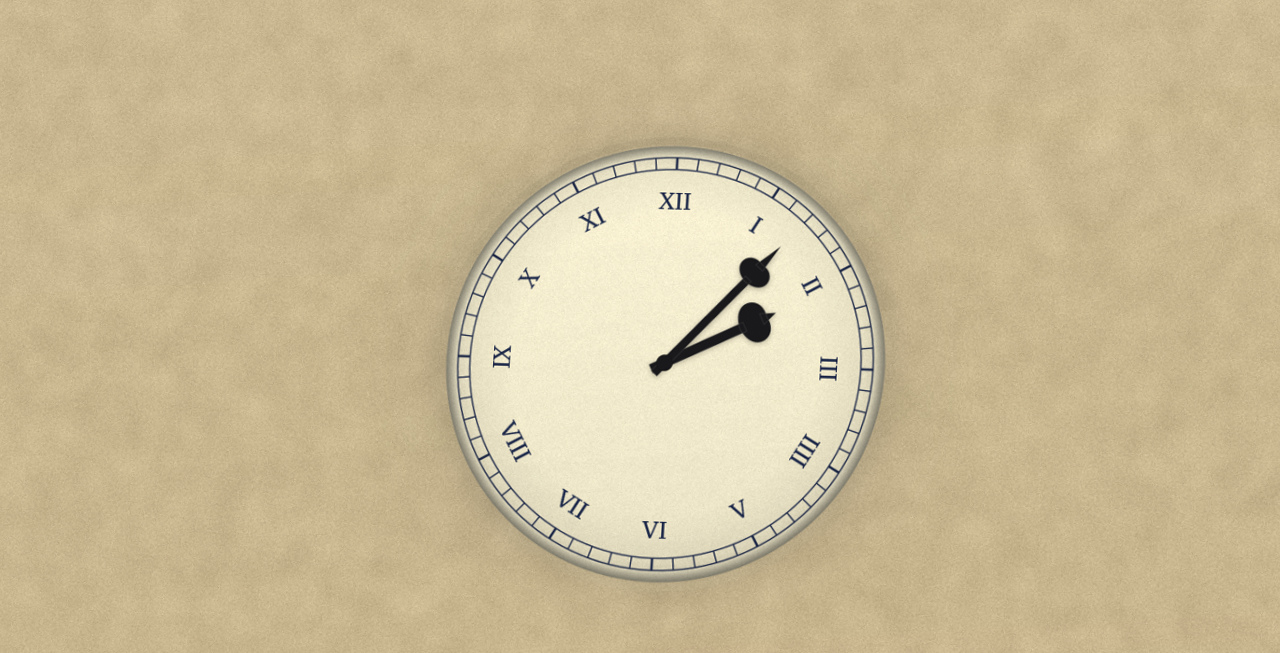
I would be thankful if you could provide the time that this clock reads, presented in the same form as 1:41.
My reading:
2:07
